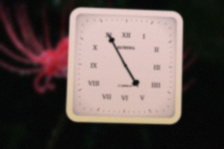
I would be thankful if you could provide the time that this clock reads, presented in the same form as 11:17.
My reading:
4:55
